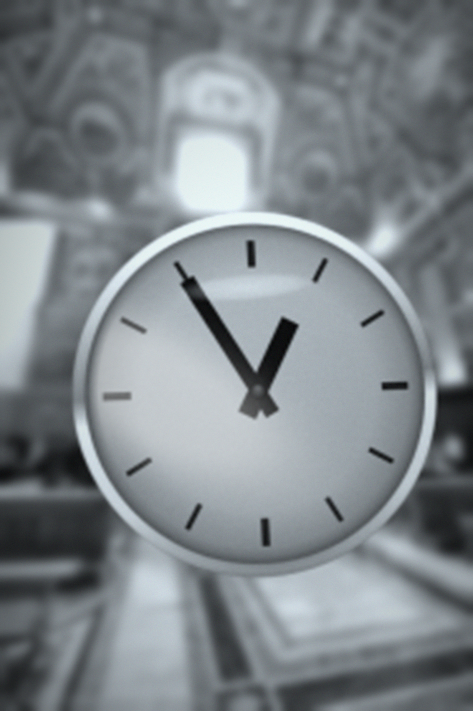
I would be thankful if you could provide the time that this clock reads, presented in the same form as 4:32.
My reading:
12:55
